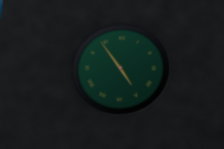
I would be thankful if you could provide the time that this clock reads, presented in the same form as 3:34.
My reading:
4:54
